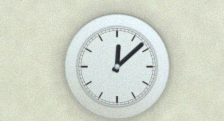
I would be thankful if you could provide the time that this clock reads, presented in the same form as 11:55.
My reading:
12:08
